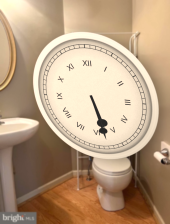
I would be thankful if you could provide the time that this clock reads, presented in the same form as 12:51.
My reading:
5:28
